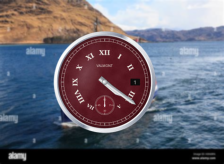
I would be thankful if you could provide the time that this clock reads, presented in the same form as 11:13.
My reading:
4:21
